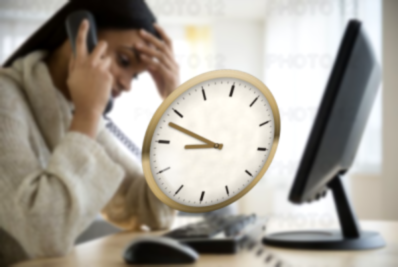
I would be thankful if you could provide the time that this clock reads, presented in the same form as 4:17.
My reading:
8:48
